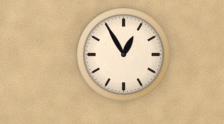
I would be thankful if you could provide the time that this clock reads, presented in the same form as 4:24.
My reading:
12:55
